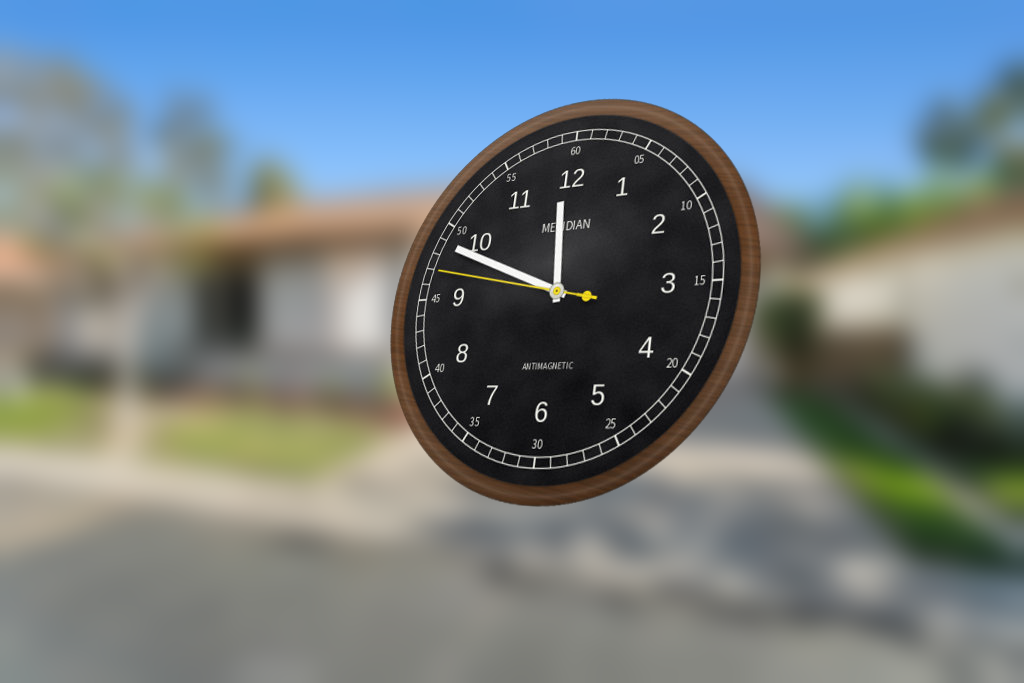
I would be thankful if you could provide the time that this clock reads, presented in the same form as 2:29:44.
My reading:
11:48:47
